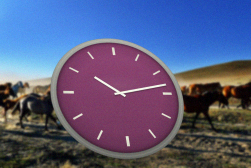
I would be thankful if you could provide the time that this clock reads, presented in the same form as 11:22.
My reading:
10:13
